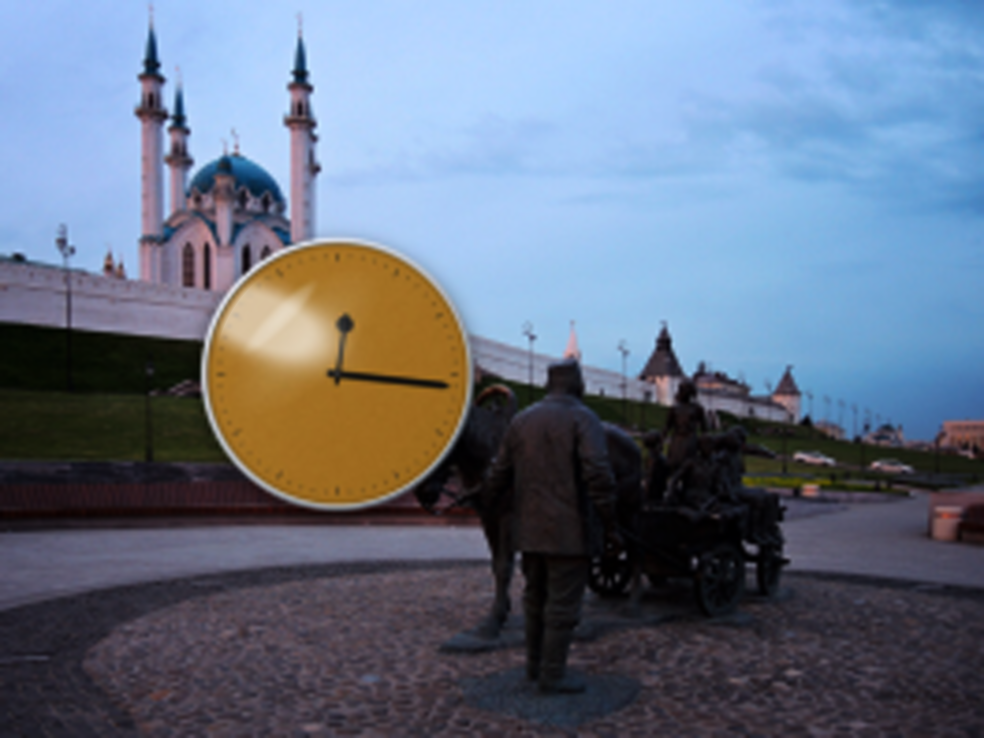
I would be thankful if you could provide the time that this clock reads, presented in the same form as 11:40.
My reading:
12:16
